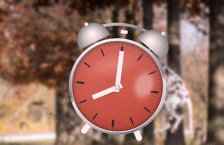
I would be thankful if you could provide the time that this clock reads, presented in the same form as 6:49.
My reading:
8:00
